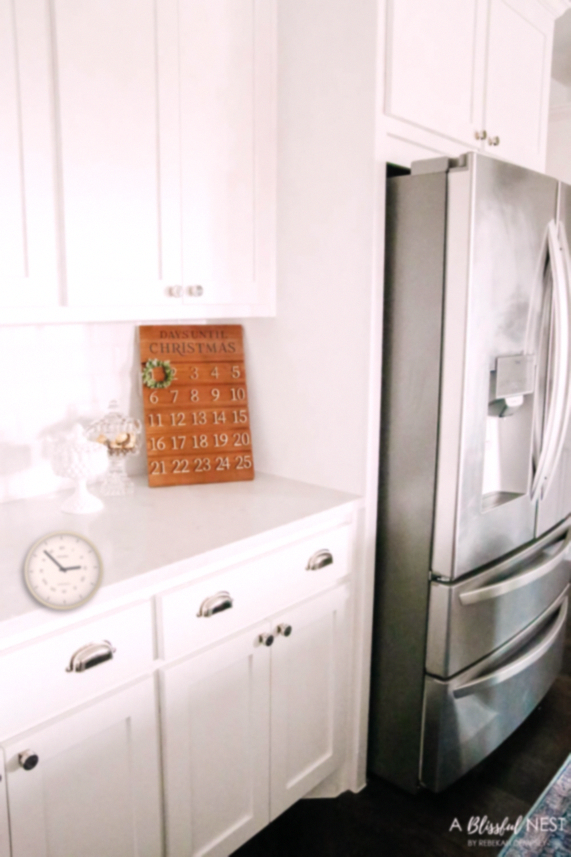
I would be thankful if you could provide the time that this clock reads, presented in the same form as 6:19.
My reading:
2:53
